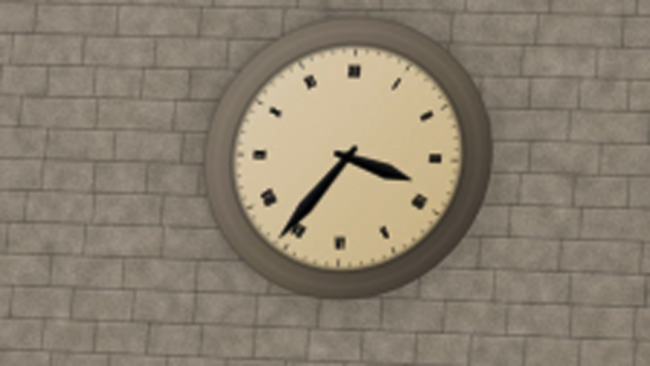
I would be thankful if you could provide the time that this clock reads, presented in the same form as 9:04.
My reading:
3:36
